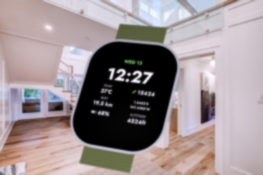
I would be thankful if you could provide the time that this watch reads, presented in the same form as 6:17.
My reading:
12:27
